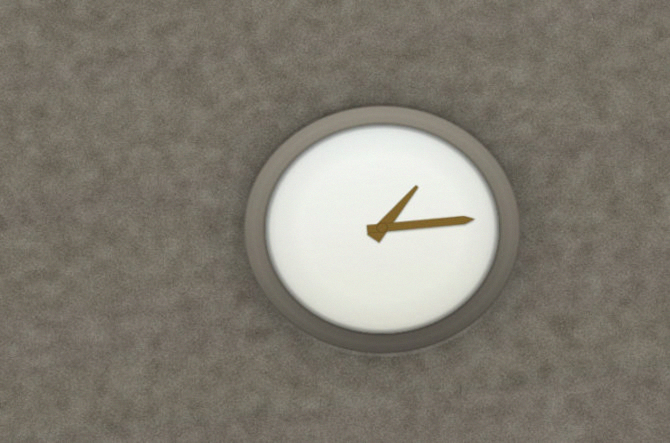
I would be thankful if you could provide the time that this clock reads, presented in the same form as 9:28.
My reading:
1:14
